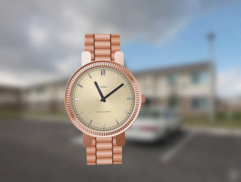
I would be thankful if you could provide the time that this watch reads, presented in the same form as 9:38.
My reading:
11:09
